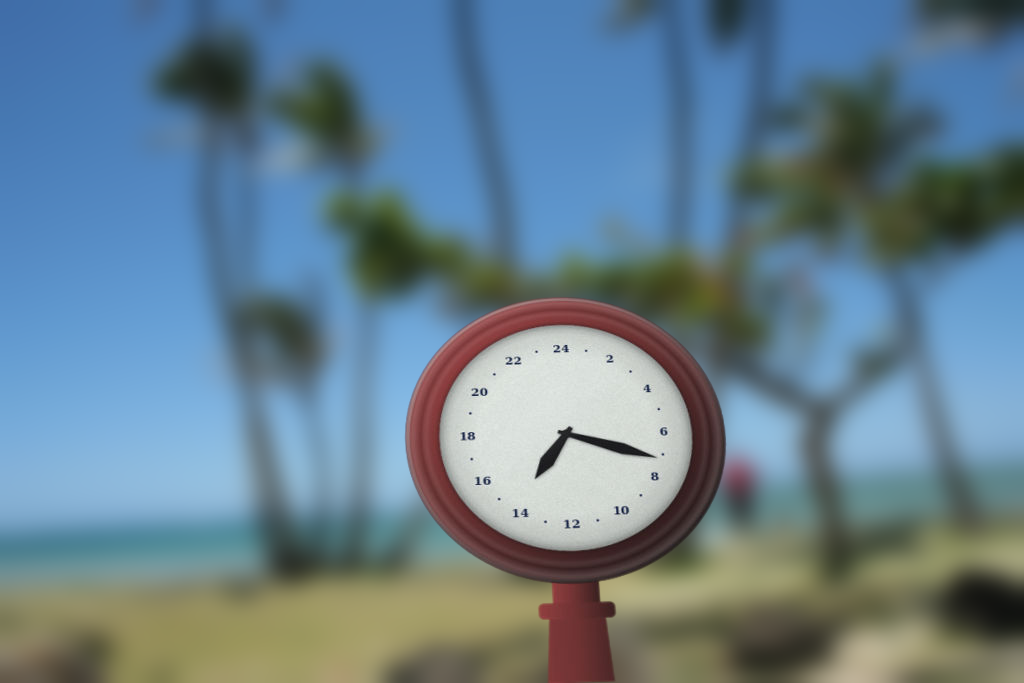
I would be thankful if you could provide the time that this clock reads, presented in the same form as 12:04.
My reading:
14:18
